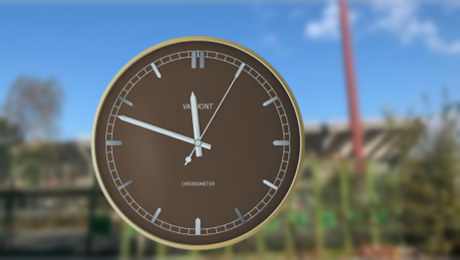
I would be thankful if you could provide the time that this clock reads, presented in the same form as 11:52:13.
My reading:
11:48:05
